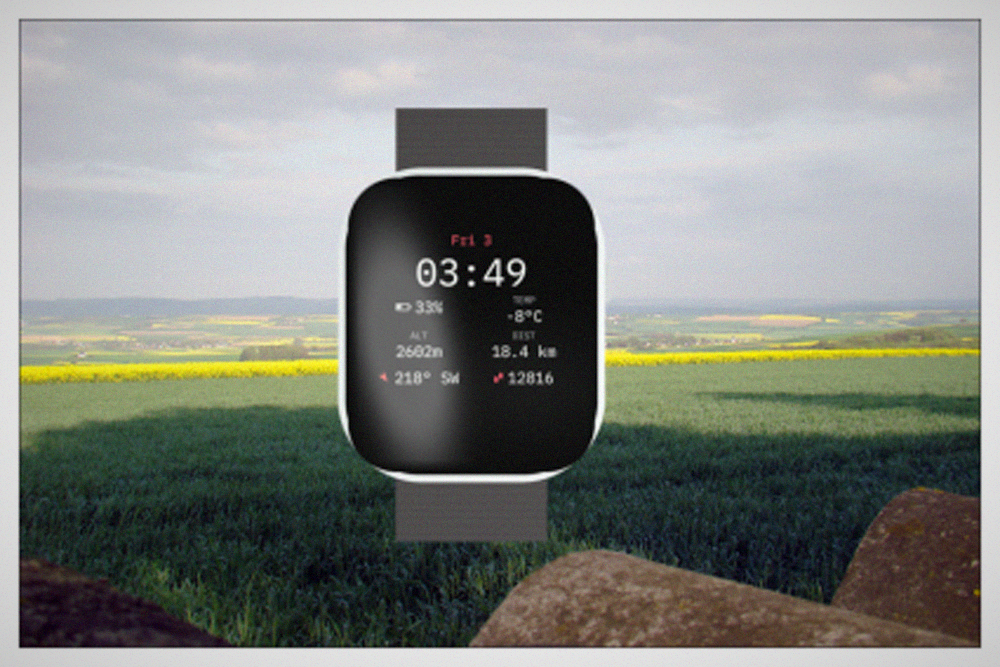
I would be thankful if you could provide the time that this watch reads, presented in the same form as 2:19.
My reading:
3:49
